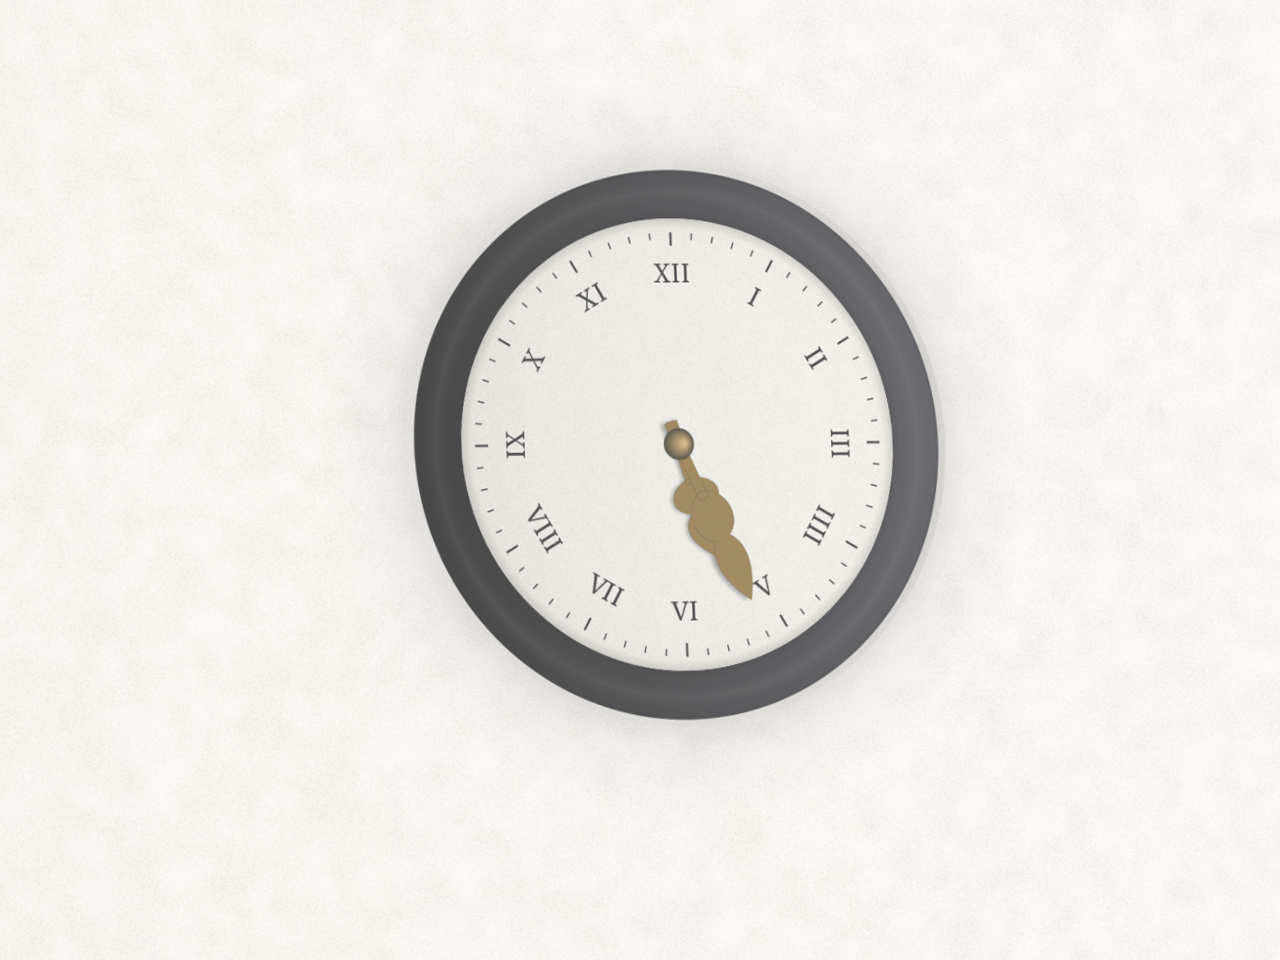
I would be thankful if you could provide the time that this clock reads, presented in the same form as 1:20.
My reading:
5:26
